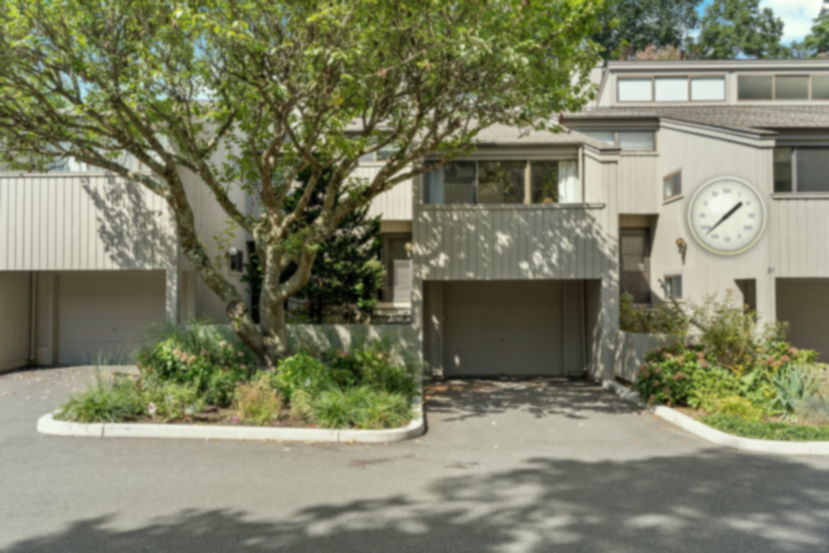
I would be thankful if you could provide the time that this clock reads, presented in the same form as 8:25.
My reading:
1:38
